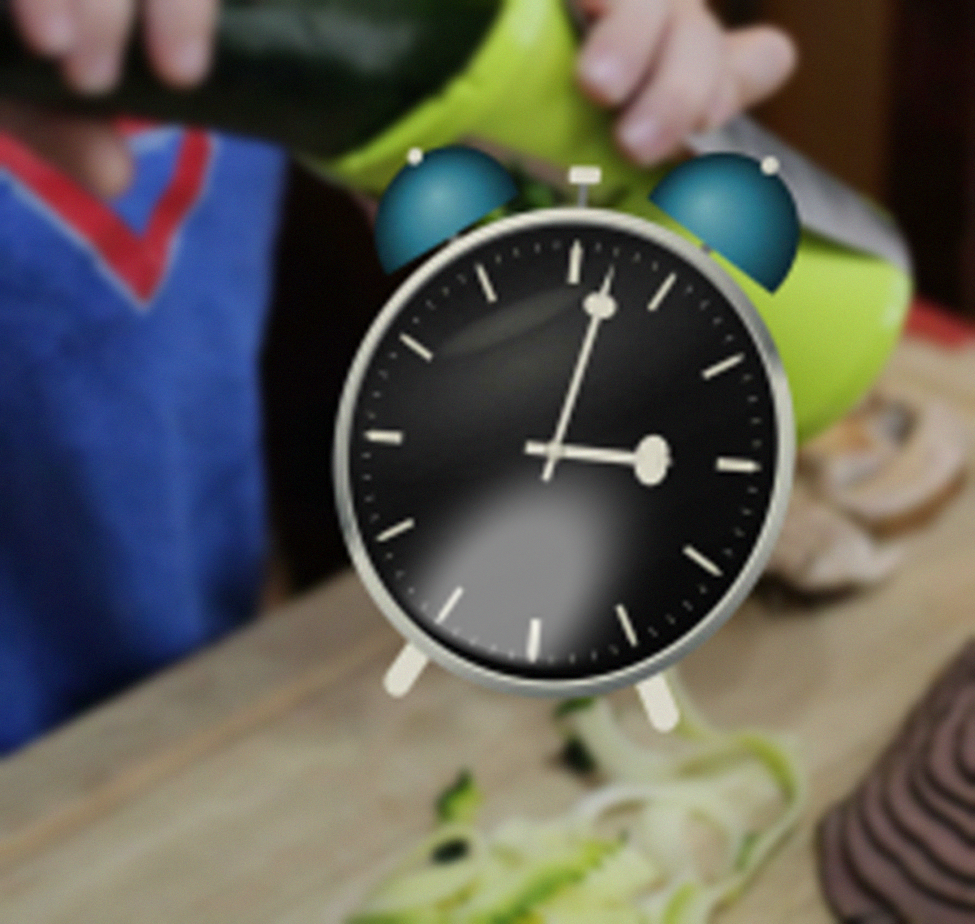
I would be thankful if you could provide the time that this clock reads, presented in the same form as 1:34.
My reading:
3:02
